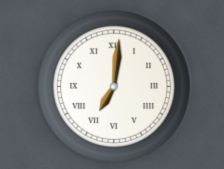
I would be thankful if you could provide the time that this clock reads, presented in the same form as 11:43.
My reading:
7:01
